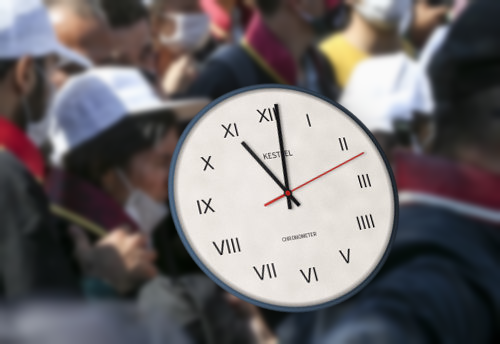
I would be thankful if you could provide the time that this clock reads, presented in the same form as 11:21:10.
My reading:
11:01:12
